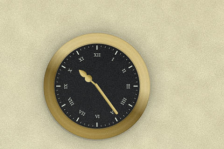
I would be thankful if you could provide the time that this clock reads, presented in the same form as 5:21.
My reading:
10:24
